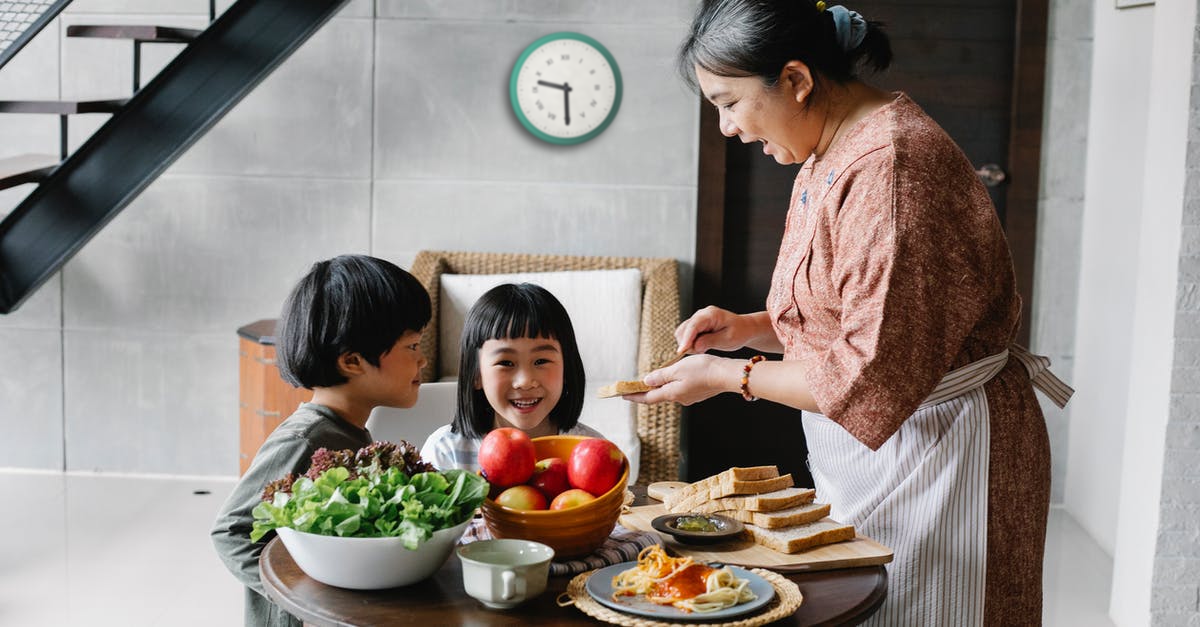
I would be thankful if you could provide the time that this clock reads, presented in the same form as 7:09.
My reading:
9:30
